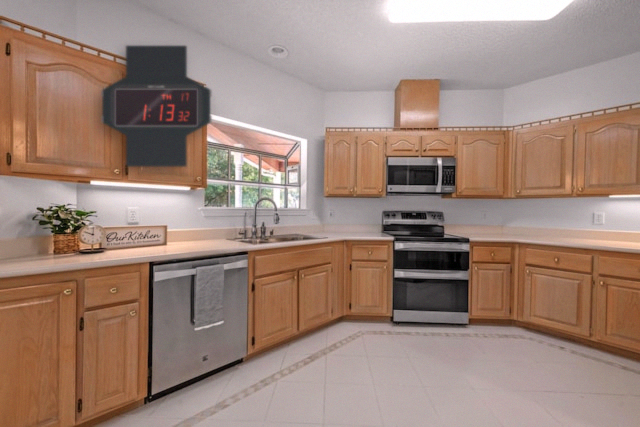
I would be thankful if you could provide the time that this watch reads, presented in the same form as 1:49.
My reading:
1:13
